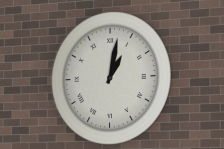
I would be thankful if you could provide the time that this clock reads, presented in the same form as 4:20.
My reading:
1:02
